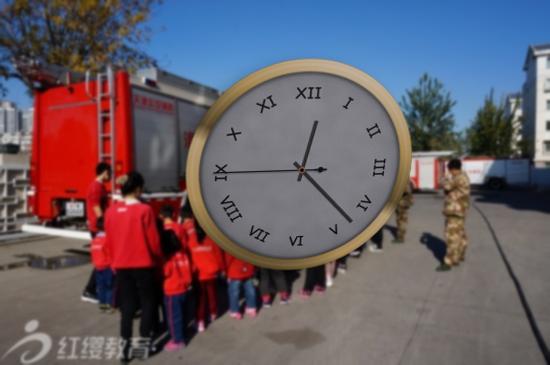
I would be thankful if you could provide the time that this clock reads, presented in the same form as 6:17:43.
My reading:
12:22:45
